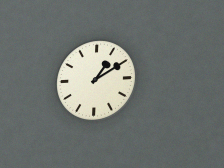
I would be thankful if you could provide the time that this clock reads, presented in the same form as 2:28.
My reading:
1:10
